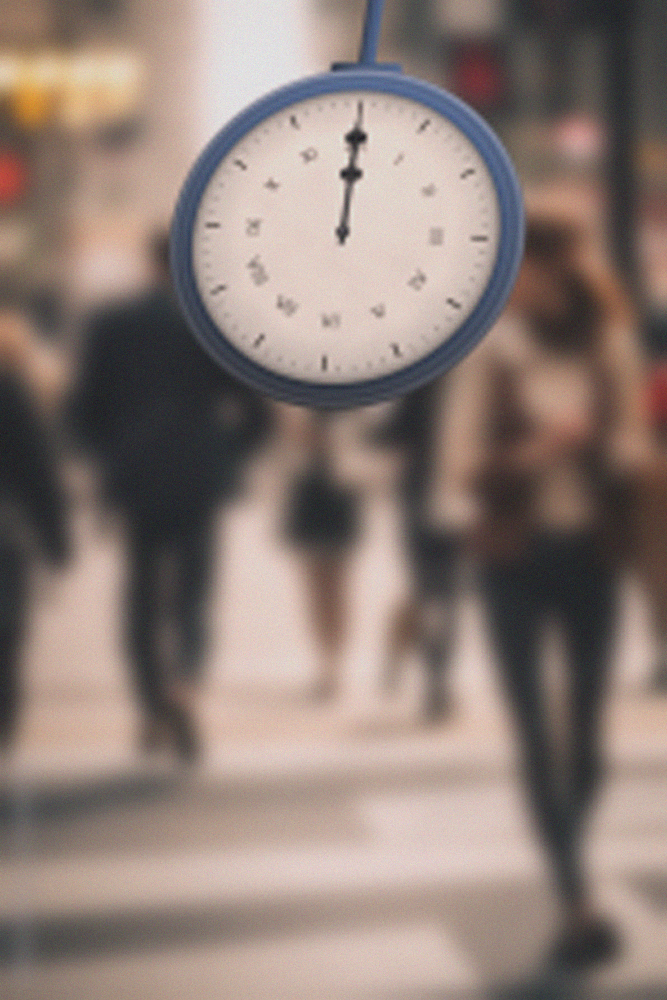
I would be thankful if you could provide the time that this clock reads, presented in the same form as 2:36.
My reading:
12:00
